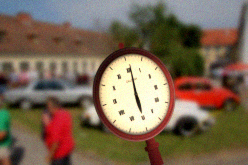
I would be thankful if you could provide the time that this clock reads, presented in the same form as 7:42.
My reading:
6:01
